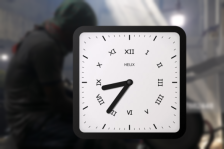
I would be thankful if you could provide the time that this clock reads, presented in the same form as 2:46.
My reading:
8:36
